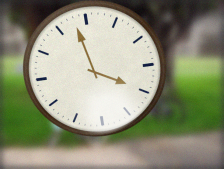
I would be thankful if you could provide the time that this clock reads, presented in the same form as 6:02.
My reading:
3:58
